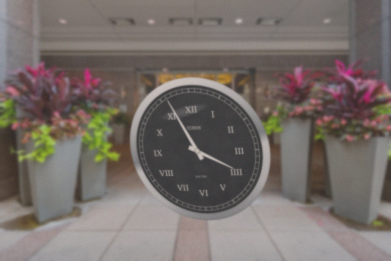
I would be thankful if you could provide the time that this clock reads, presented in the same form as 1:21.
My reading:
3:56
